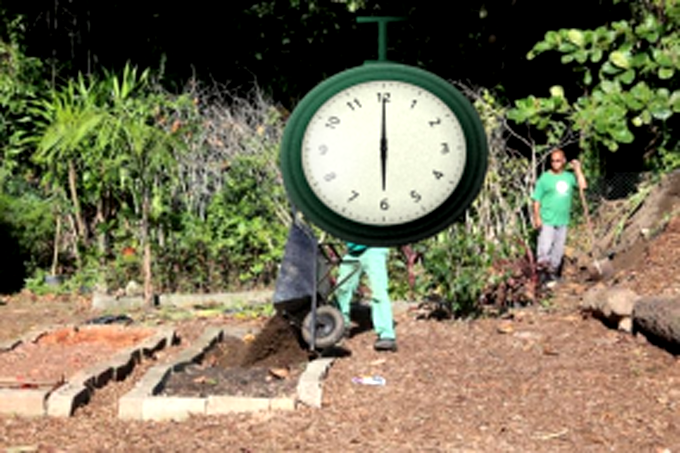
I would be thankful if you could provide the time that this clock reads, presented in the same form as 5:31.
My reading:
6:00
